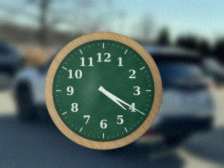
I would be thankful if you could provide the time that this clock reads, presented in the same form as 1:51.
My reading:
4:20
